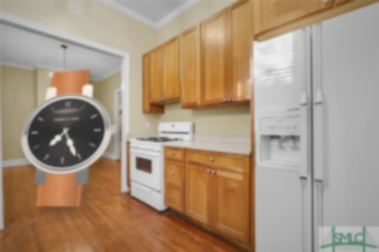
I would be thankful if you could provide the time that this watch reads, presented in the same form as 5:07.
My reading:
7:26
